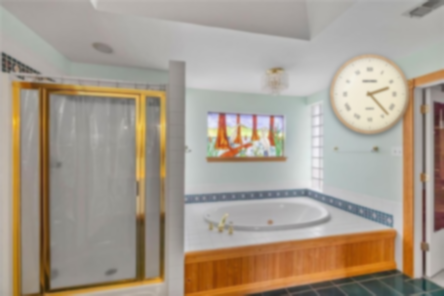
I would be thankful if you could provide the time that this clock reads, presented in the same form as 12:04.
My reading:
2:23
